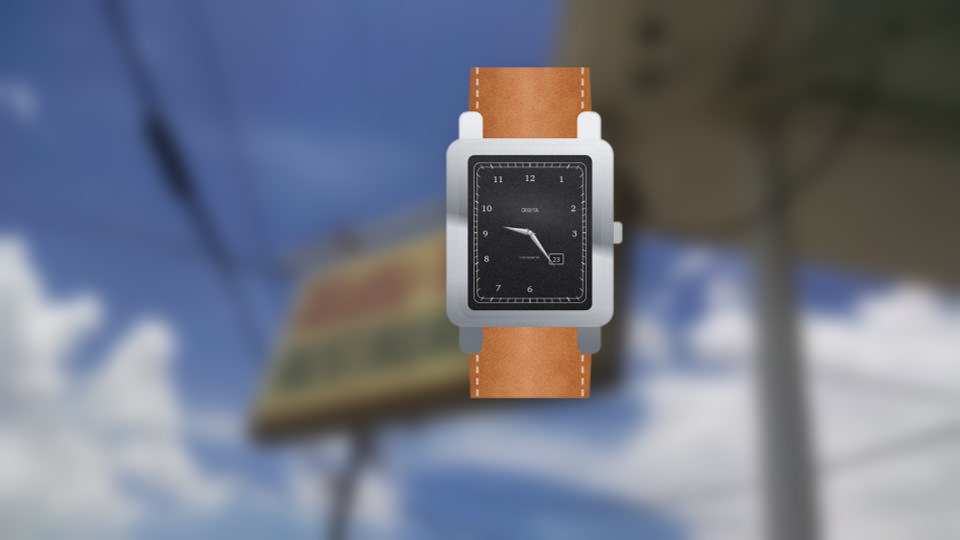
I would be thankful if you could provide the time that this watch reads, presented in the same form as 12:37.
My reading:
9:24
